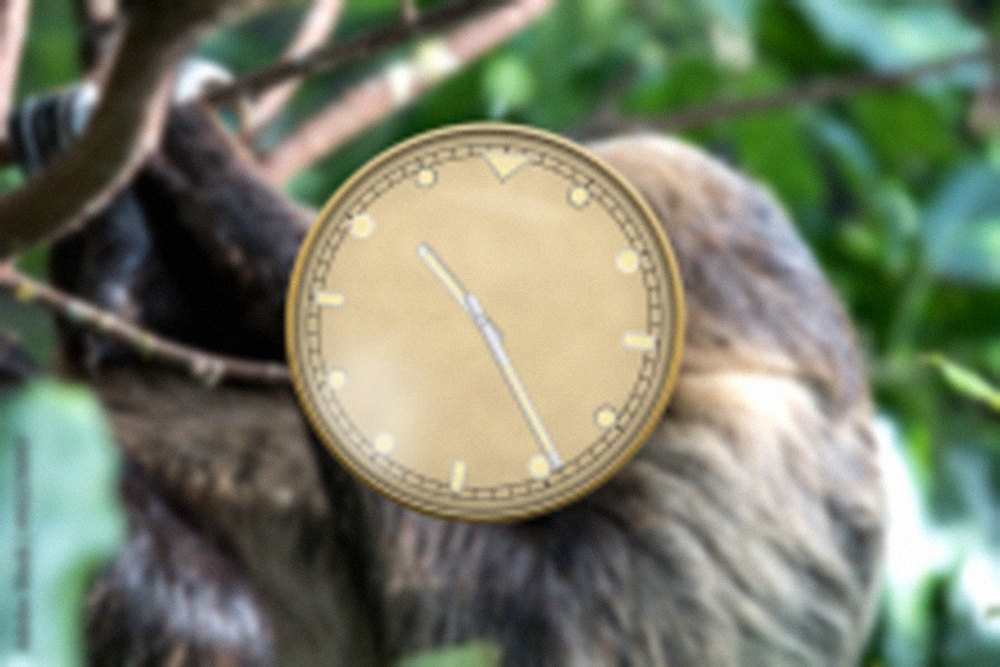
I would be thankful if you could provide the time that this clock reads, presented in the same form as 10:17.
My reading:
10:24
